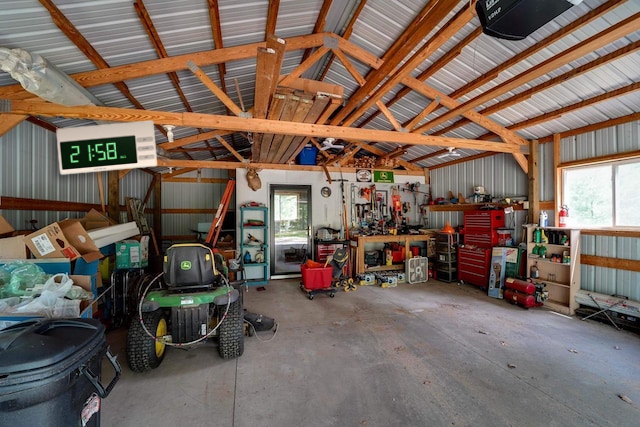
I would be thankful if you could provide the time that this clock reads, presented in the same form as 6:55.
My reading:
21:58
